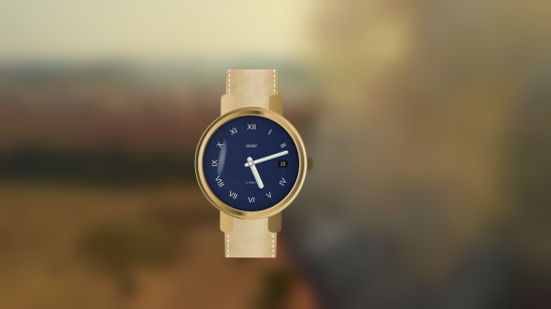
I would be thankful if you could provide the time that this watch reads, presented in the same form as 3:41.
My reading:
5:12
